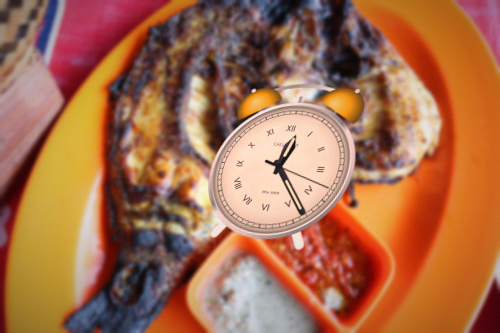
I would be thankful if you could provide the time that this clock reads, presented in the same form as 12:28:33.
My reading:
12:23:18
